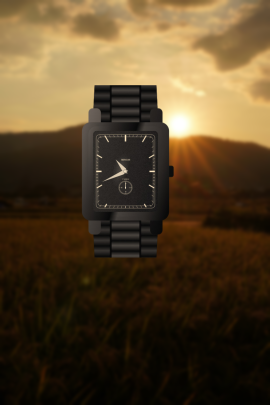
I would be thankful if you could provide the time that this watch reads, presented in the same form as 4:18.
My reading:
10:41
